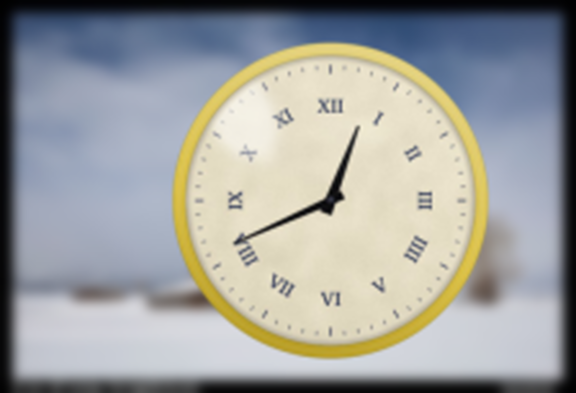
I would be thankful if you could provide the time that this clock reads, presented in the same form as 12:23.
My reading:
12:41
